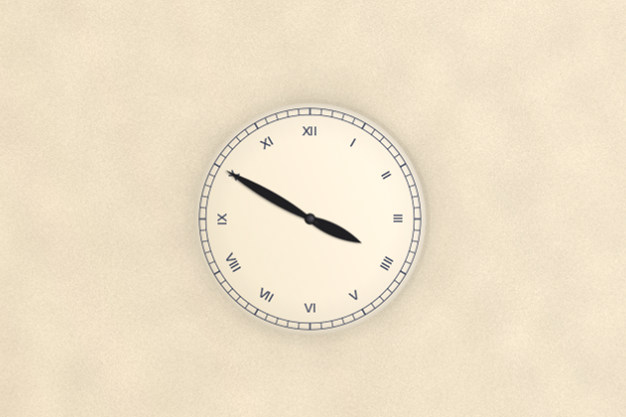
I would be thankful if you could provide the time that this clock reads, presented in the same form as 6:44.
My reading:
3:50
